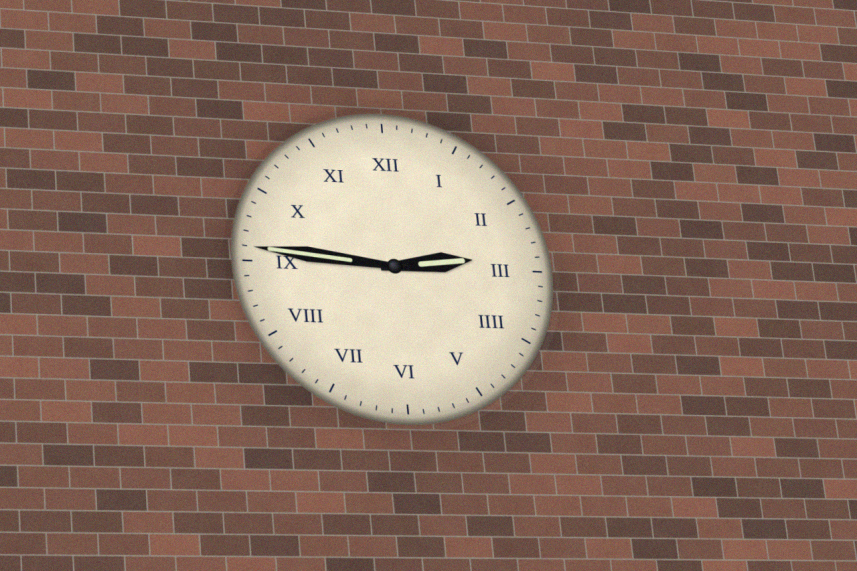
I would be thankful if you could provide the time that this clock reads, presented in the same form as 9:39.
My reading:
2:46
